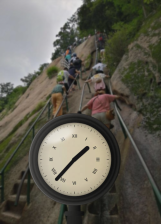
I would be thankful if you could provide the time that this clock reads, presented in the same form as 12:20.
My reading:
1:37
